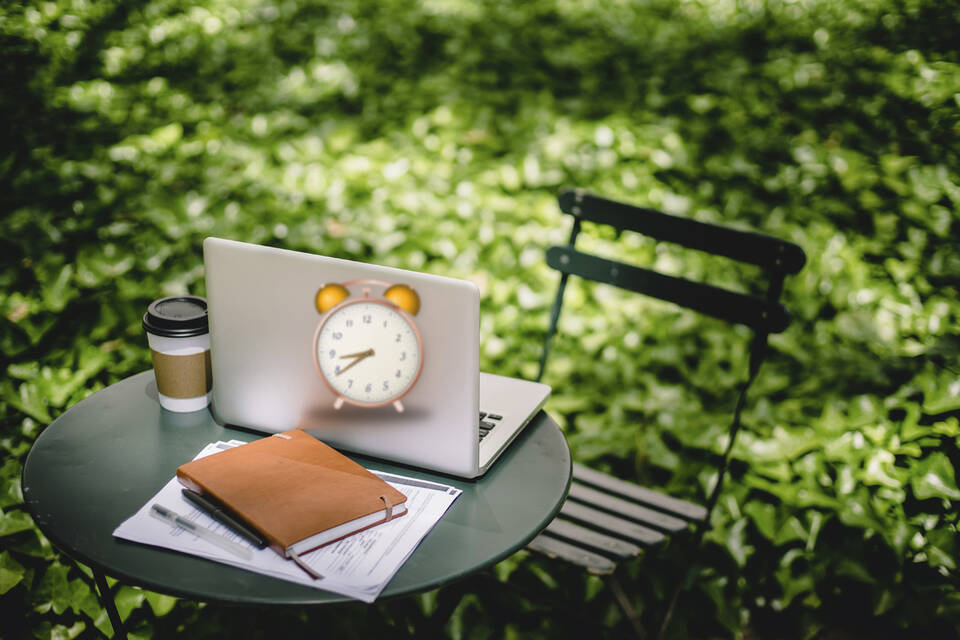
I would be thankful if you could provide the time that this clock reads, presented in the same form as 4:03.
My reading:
8:39
